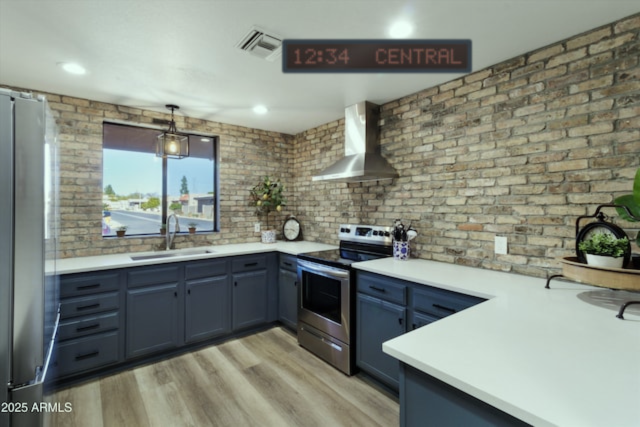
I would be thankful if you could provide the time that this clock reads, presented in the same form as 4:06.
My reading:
12:34
